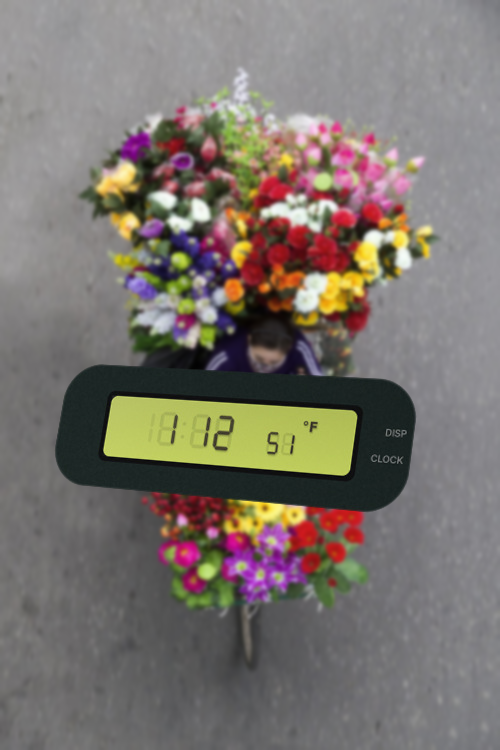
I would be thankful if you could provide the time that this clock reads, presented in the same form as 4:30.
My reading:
1:12
